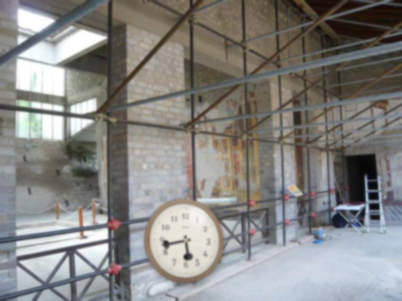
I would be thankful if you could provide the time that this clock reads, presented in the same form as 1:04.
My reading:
5:43
